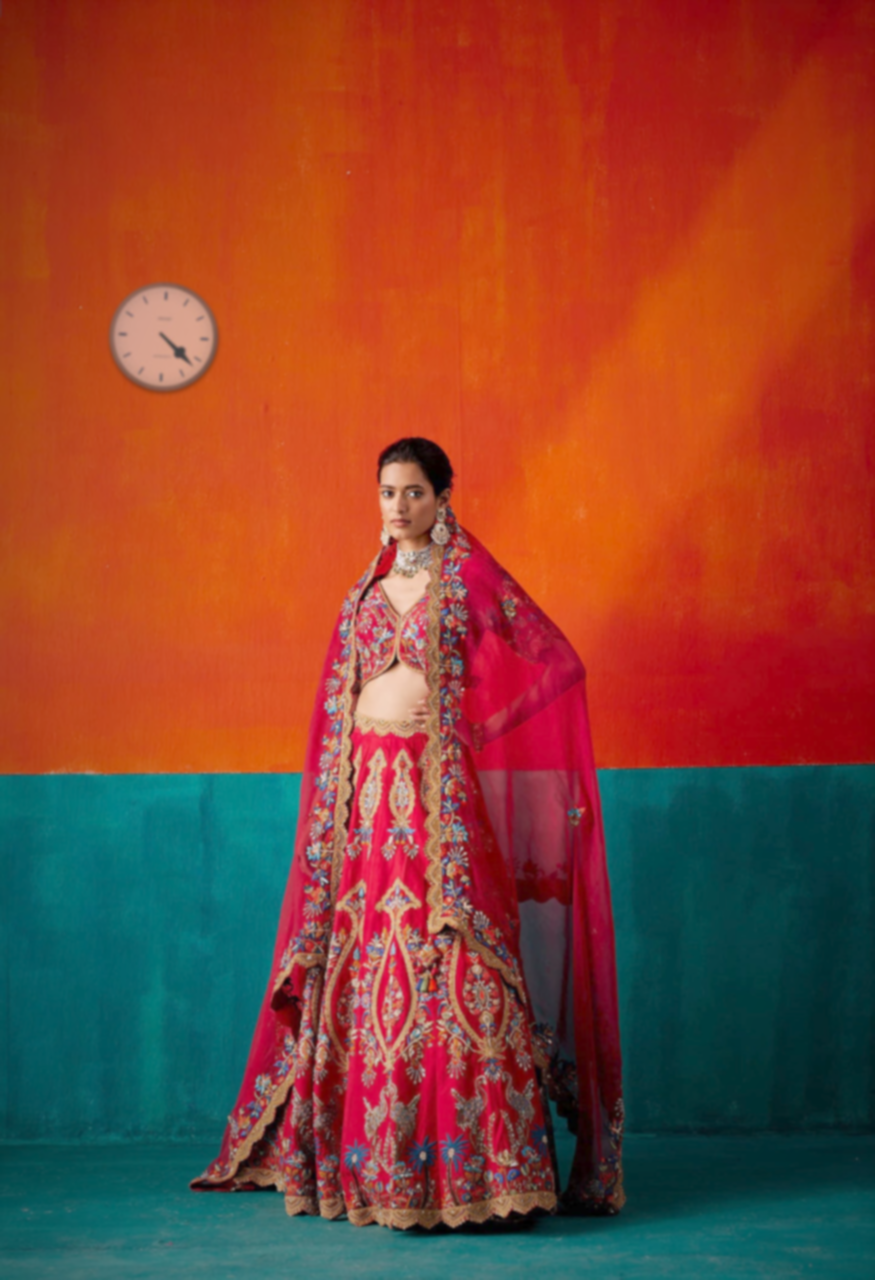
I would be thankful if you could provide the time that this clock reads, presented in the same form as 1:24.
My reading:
4:22
